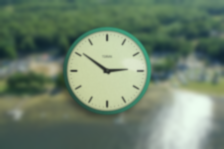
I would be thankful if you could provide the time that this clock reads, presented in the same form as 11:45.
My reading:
2:51
